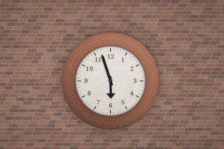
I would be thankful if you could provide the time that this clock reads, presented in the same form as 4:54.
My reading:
5:57
